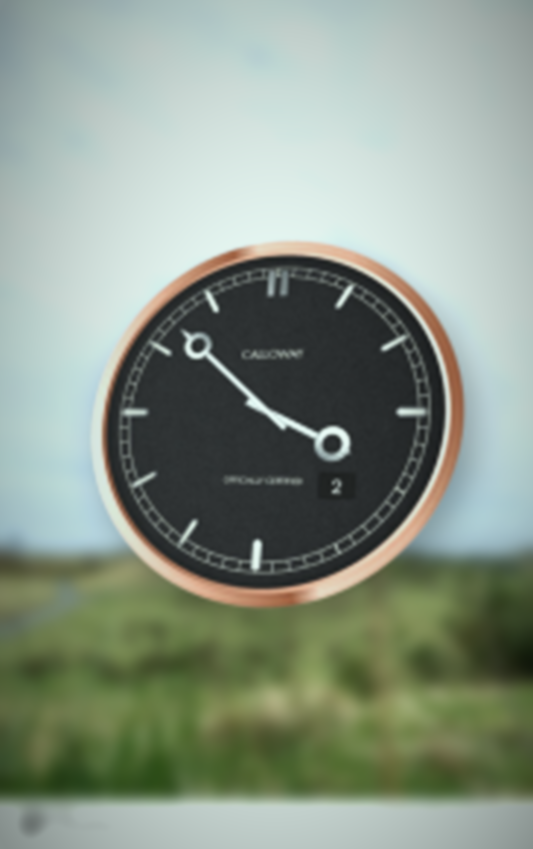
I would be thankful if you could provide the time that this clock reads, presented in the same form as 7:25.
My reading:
3:52
